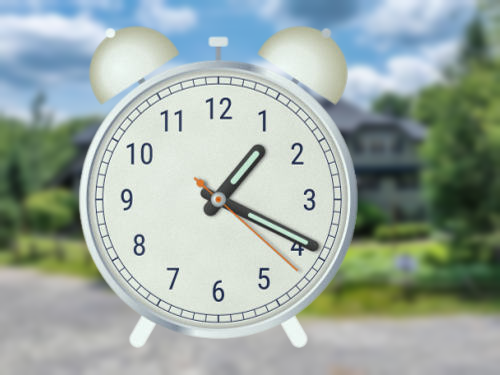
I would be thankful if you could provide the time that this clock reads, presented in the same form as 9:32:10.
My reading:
1:19:22
